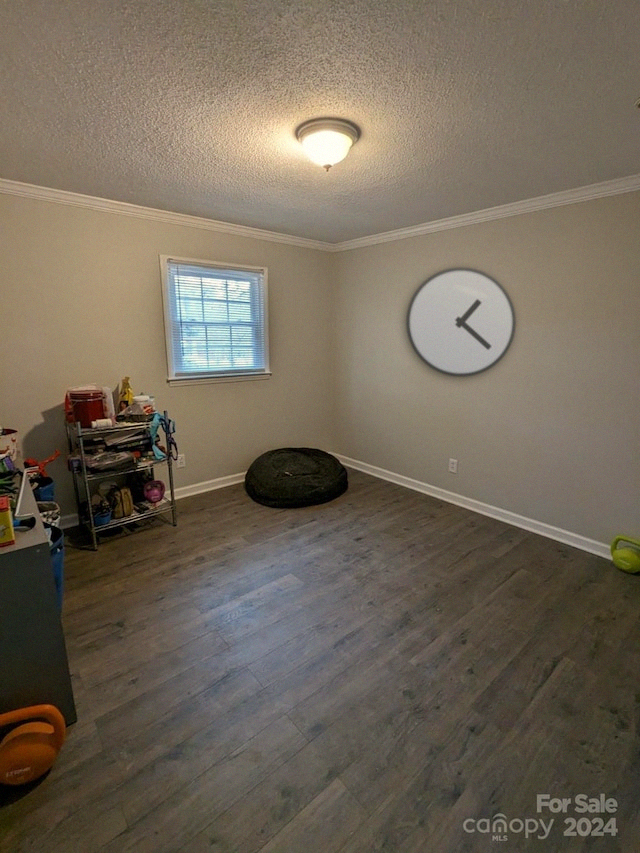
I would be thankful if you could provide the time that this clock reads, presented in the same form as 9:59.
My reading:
1:22
